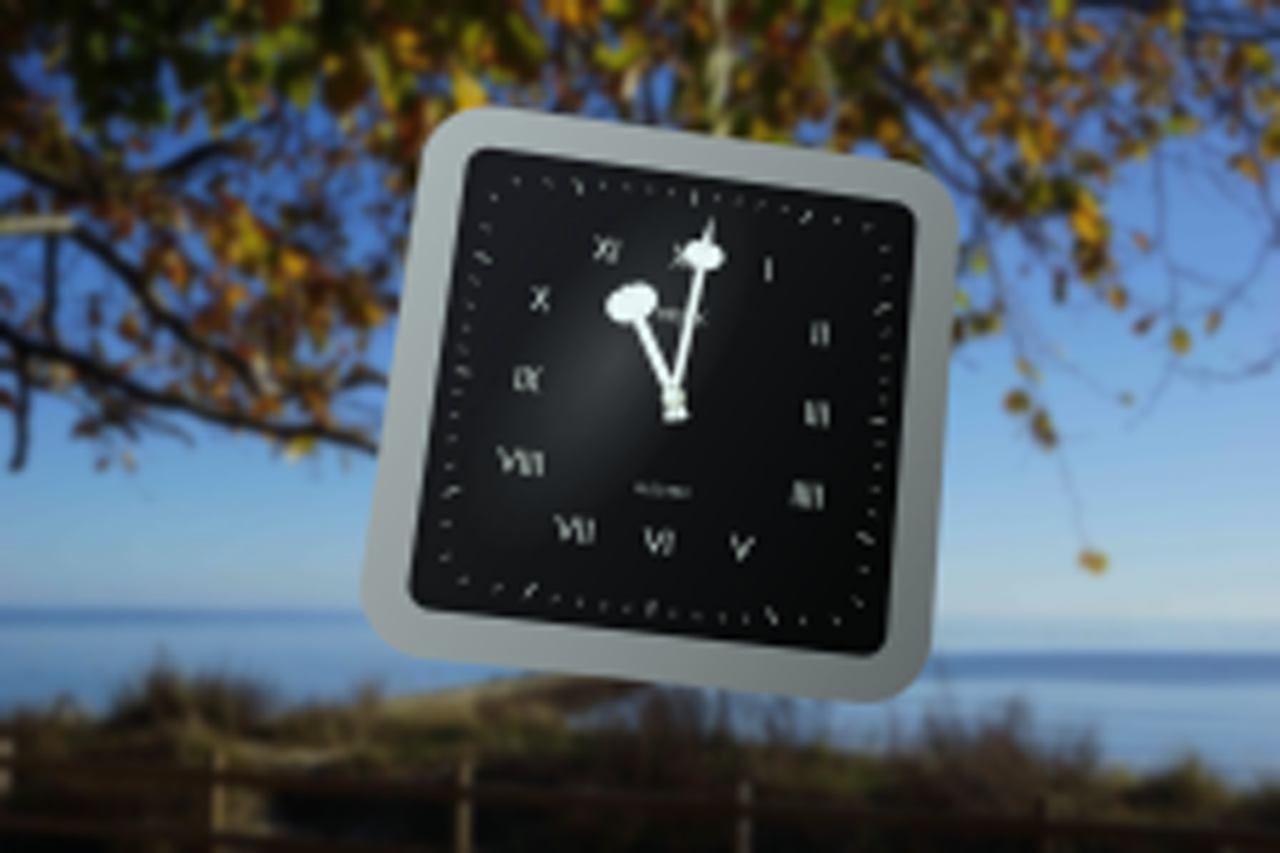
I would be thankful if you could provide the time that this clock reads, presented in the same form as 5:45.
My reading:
11:01
